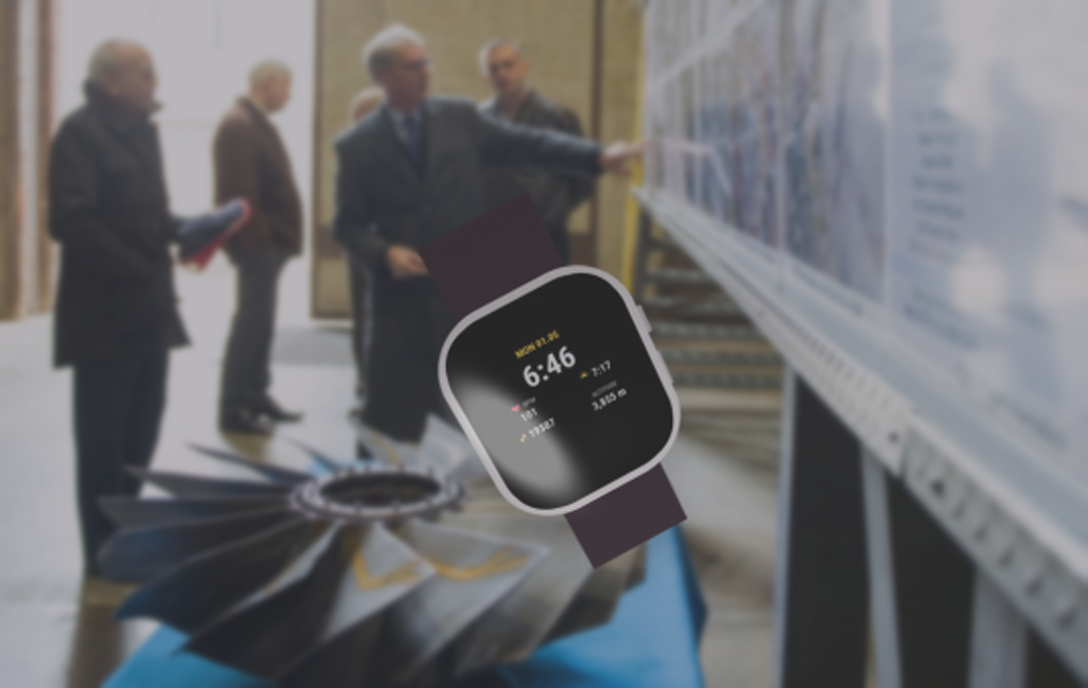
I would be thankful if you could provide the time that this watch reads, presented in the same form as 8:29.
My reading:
6:46
